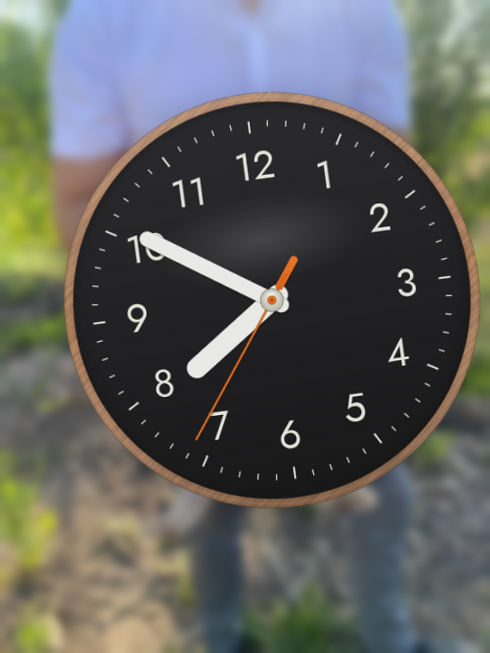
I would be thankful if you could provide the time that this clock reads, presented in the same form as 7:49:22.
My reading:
7:50:36
